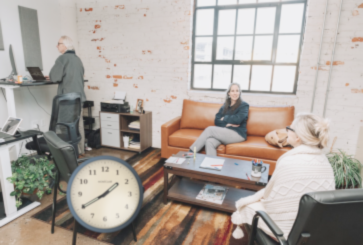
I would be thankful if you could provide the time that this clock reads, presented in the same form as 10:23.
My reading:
1:40
